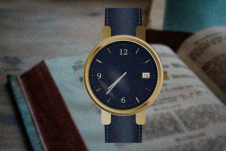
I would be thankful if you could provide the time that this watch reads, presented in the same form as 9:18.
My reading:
7:37
